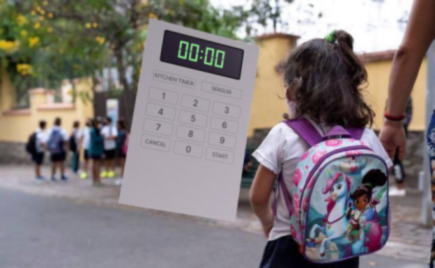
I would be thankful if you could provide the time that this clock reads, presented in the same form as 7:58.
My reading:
0:00
